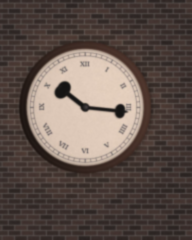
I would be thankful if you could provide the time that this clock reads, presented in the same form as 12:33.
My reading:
10:16
